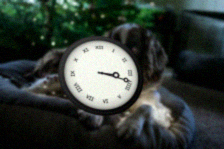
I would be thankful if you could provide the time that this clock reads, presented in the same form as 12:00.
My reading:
3:18
